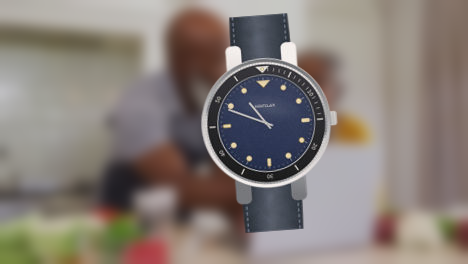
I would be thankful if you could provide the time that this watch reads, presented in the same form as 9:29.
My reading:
10:49
